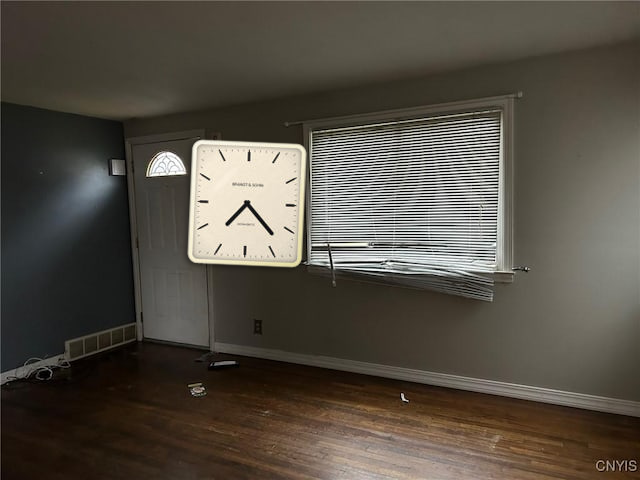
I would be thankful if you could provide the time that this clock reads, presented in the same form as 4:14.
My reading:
7:23
